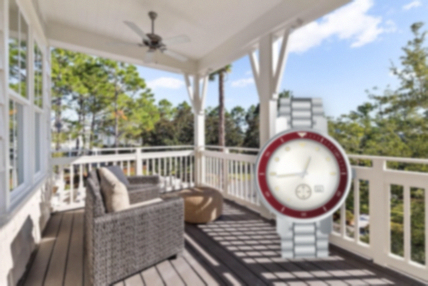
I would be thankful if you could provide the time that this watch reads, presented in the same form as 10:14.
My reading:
12:44
